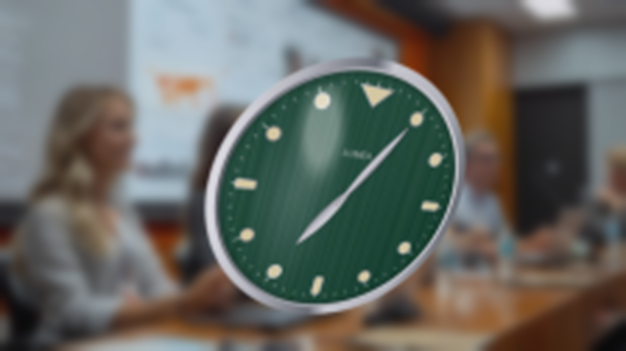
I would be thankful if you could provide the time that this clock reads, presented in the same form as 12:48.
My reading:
7:05
